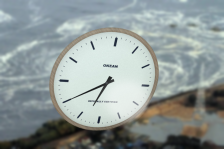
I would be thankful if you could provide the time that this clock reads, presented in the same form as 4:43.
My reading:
6:40
